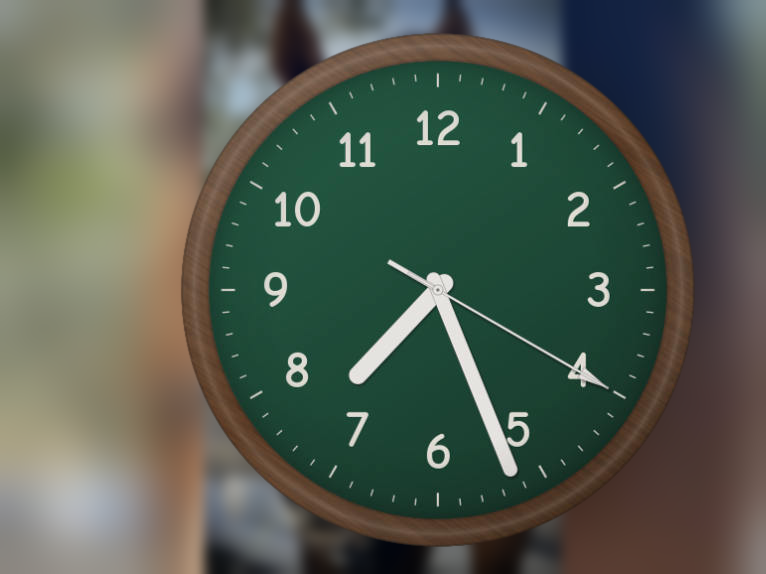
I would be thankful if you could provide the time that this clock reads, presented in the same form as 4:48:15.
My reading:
7:26:20
